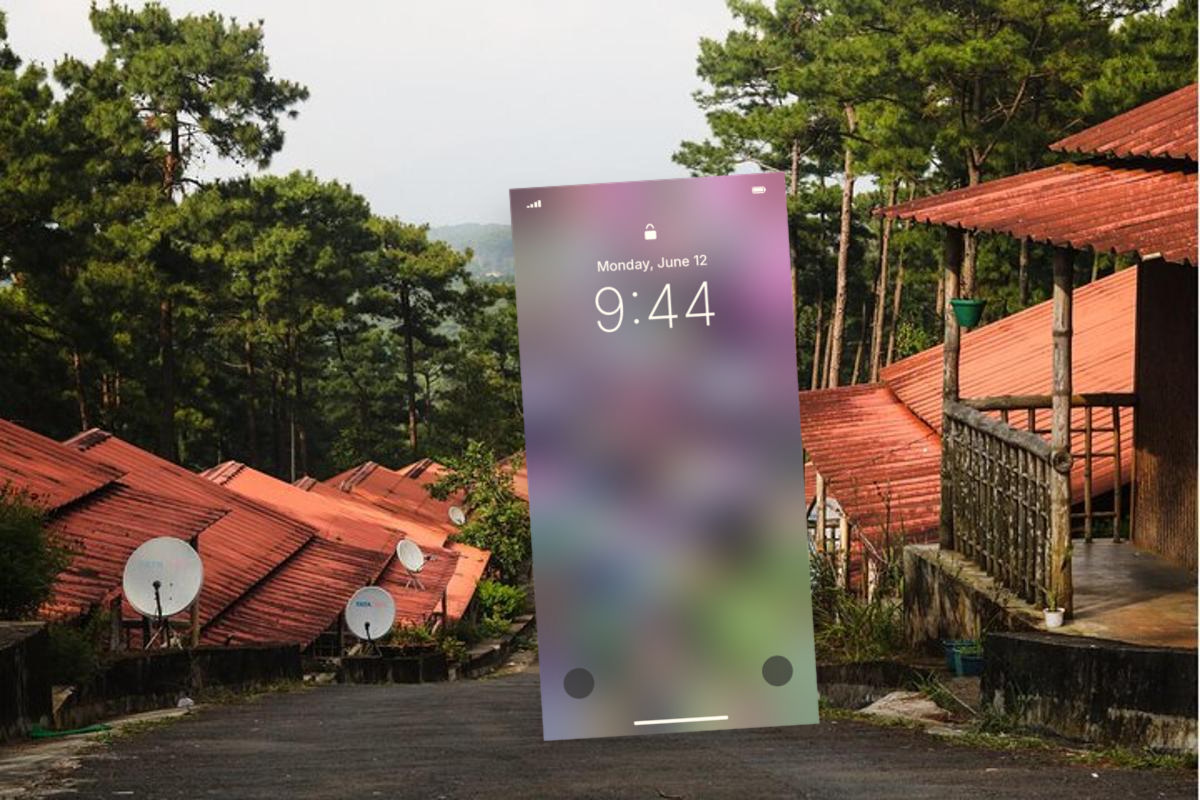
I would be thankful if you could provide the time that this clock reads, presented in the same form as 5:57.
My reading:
9:44
